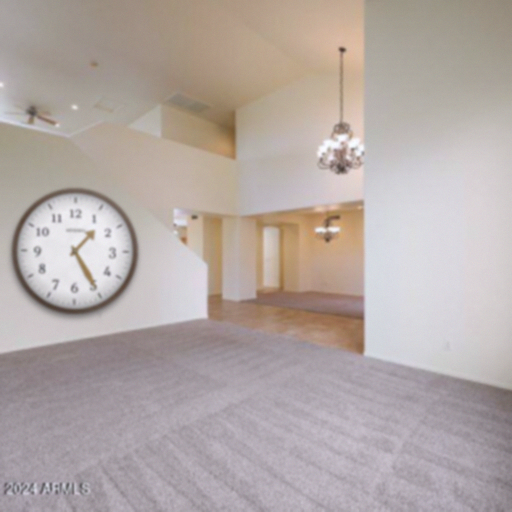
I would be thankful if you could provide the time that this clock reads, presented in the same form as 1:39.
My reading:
1:25
